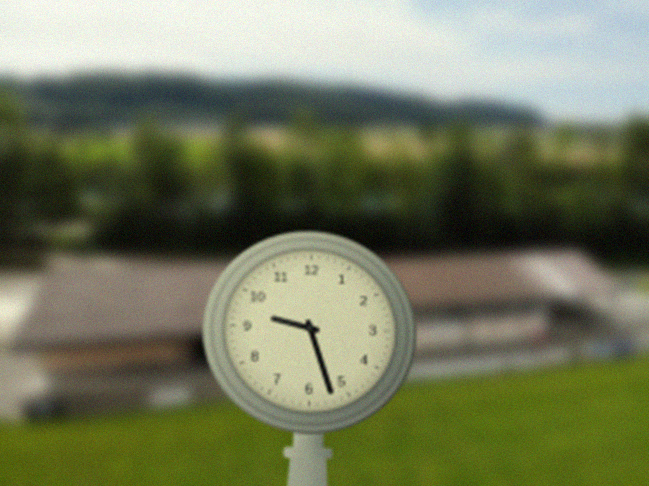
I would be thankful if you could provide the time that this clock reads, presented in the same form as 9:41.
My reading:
9:27
